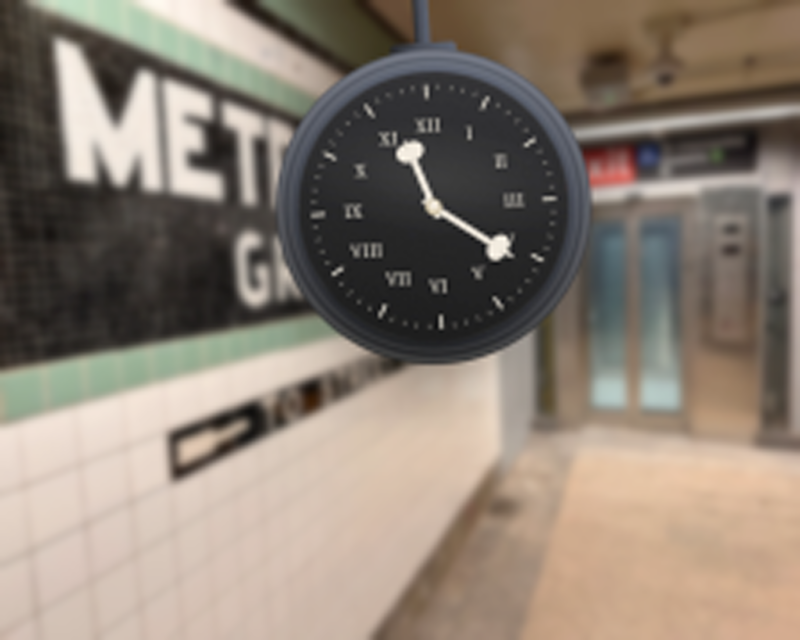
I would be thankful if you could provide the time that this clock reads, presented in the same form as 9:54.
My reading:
11:21
